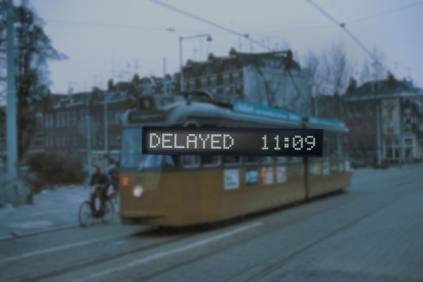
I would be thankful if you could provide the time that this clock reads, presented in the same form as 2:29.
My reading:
11:09
